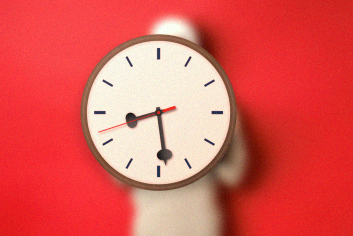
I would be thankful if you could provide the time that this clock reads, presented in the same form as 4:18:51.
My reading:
8:28:42
